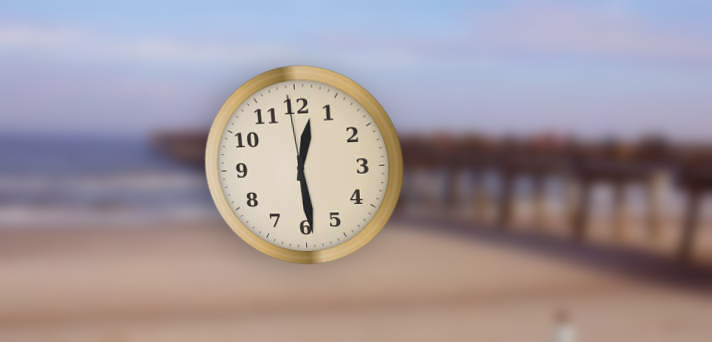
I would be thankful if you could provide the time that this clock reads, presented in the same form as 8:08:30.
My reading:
12:28:59
